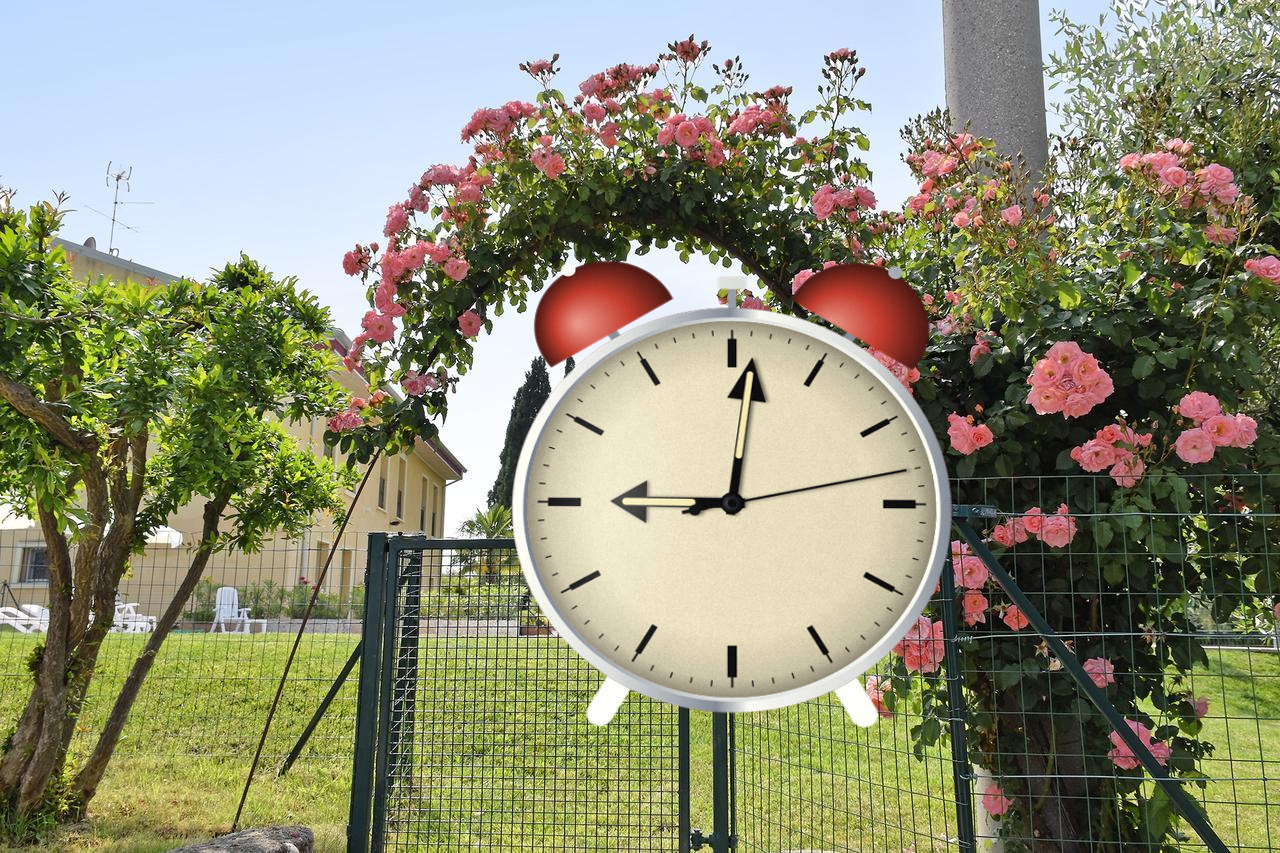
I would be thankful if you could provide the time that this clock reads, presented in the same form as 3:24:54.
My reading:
9:01:13
